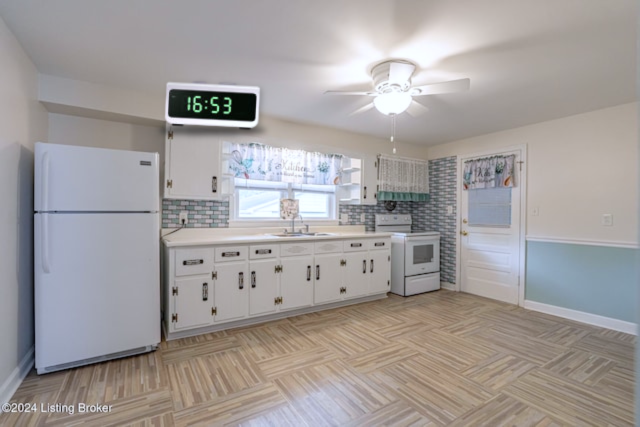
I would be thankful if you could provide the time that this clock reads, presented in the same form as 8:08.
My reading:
16:53
